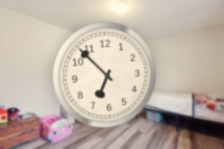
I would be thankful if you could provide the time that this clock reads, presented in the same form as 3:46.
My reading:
6:53
